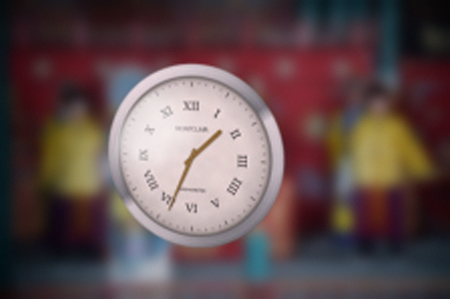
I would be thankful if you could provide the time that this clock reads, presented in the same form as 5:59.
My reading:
1:34
